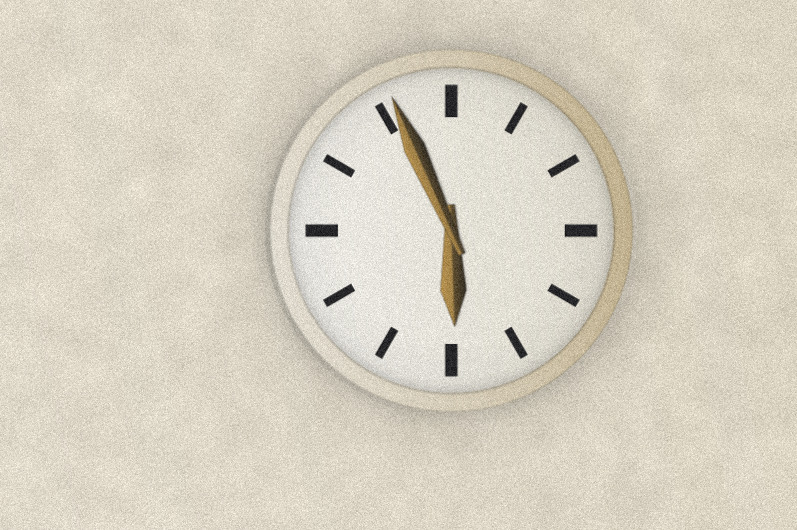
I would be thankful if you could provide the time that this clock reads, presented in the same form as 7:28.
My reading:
5:56
